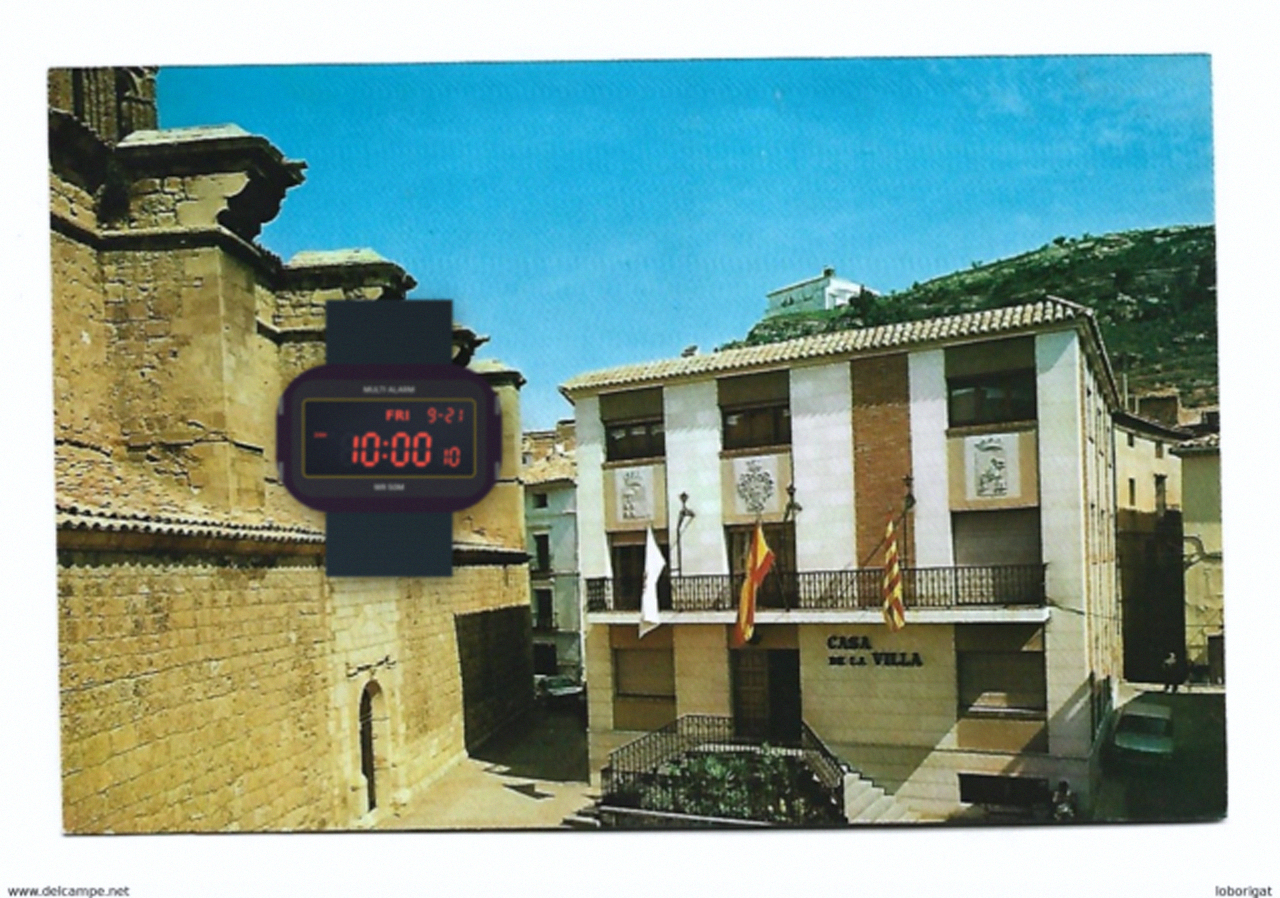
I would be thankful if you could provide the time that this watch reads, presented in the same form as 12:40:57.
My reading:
10:00:10
